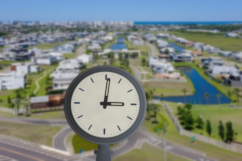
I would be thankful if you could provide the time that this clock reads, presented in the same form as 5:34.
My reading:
3:01
